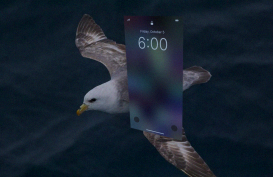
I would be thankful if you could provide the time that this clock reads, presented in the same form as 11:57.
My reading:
6:00
